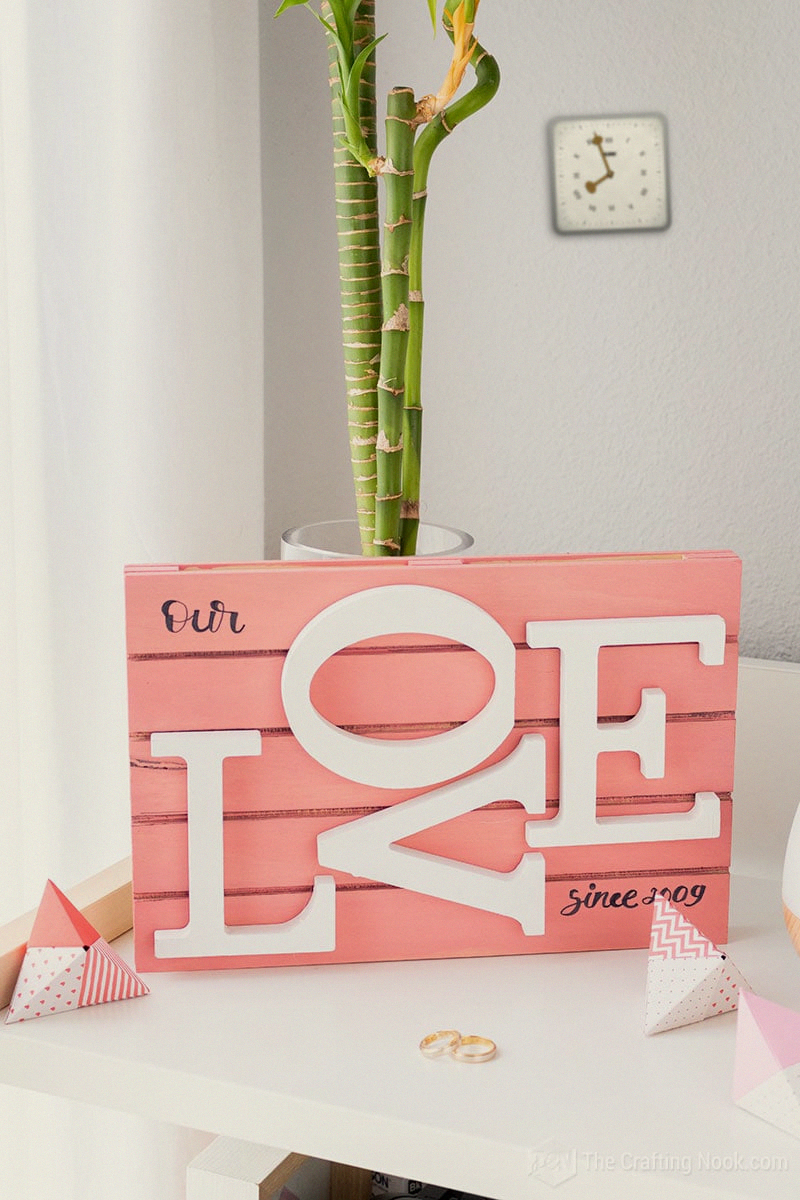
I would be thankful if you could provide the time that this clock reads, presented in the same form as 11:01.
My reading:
7:57
